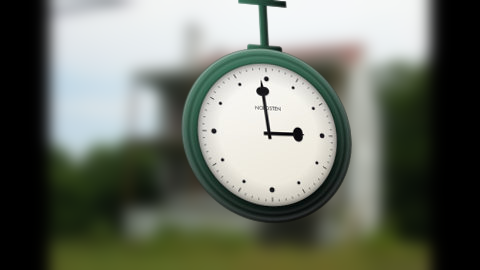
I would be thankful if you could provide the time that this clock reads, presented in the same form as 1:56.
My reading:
2:59
